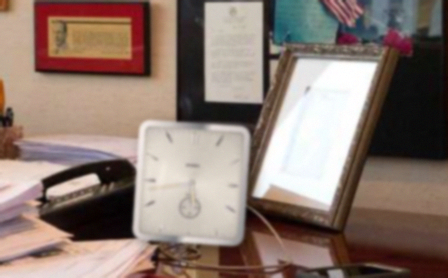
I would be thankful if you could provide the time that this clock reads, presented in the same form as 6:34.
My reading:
5:43
